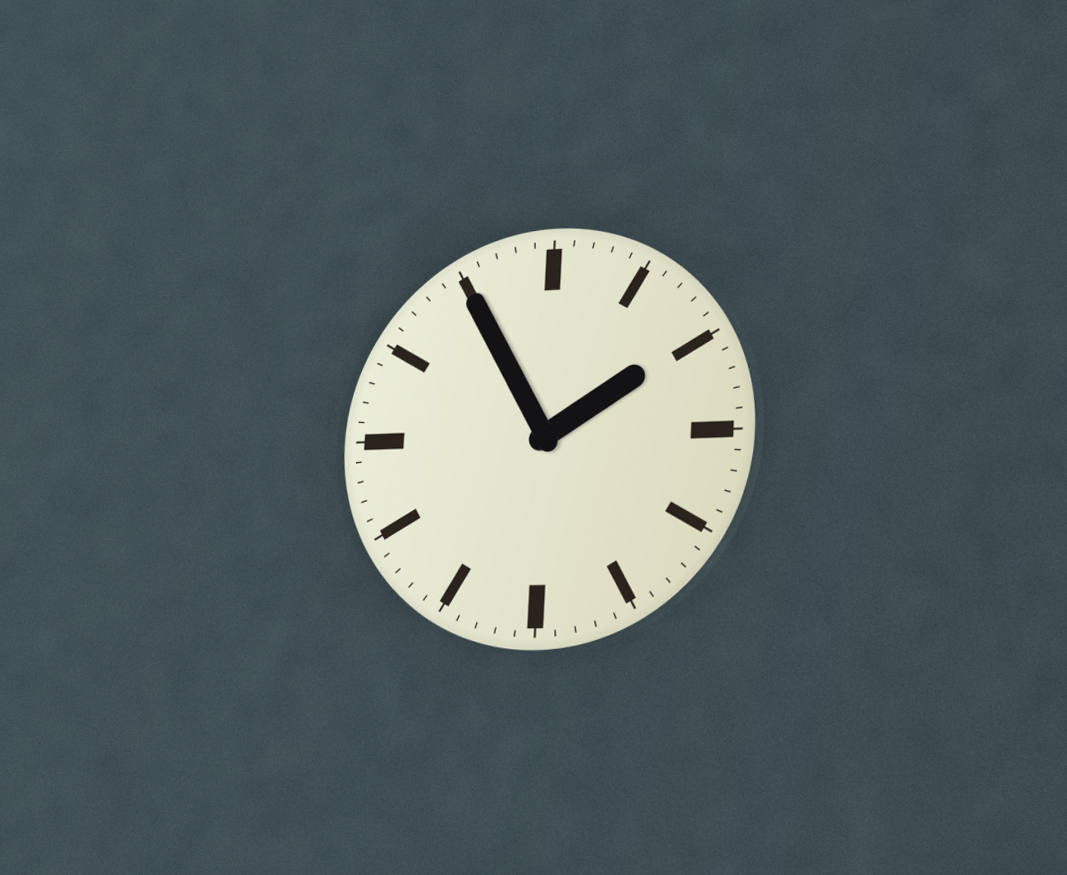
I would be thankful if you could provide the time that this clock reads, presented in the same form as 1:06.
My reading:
1:55
